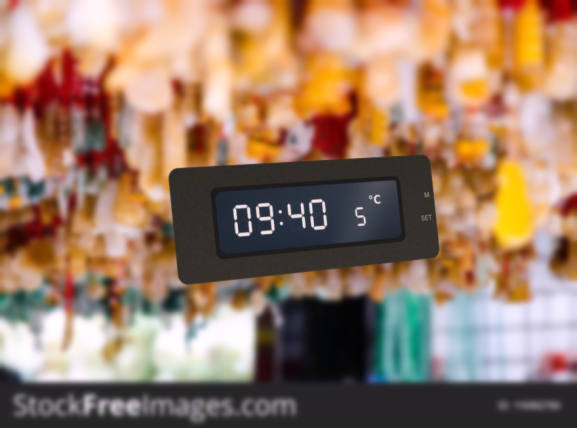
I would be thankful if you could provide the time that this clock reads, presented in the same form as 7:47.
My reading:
9:40
